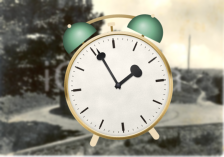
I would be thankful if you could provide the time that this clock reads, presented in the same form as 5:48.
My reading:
1:56
